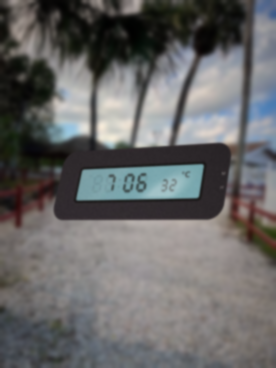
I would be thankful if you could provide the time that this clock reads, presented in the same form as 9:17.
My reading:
7:06
